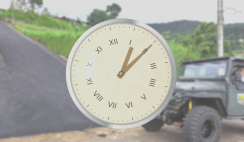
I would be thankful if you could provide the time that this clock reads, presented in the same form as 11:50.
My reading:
1:10
